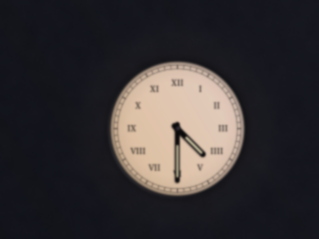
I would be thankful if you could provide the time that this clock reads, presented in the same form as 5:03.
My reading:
4:30
